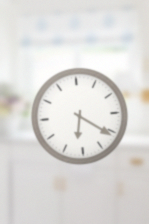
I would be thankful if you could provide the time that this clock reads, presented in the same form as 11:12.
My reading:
6:21
